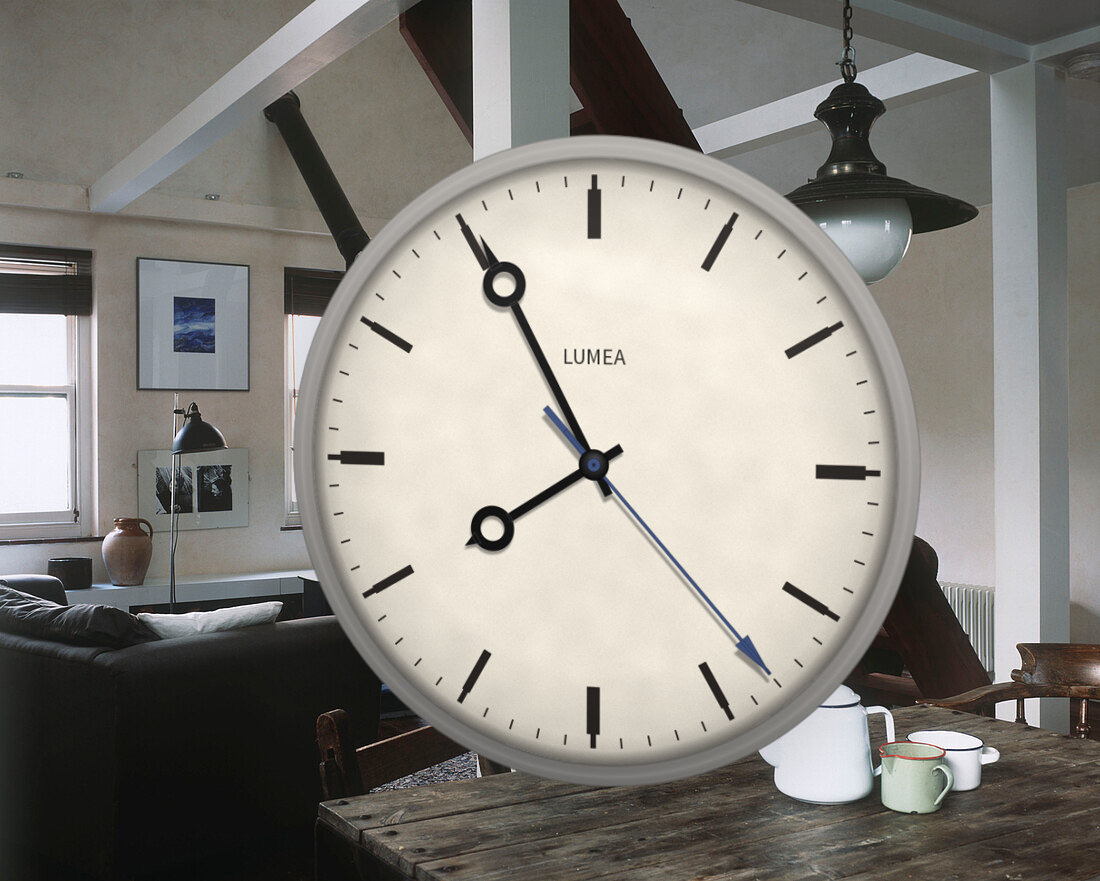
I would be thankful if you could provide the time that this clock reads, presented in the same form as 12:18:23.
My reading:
7:55:23
